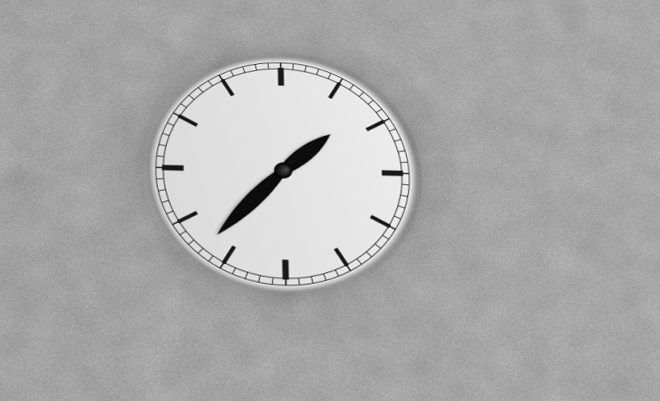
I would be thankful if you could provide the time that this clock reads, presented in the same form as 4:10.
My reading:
1:37
